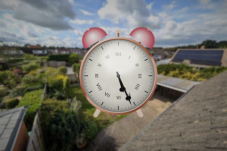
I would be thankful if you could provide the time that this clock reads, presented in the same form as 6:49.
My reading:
5:26
